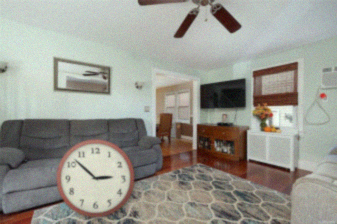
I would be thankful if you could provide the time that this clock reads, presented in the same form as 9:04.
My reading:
2:52
